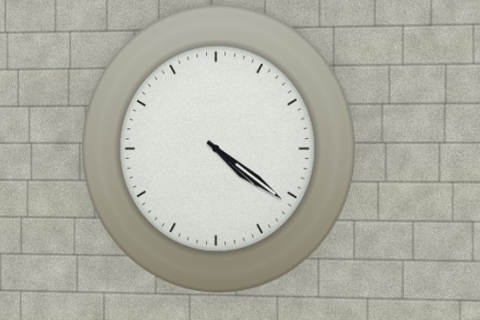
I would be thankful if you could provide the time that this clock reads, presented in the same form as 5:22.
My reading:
4:21
